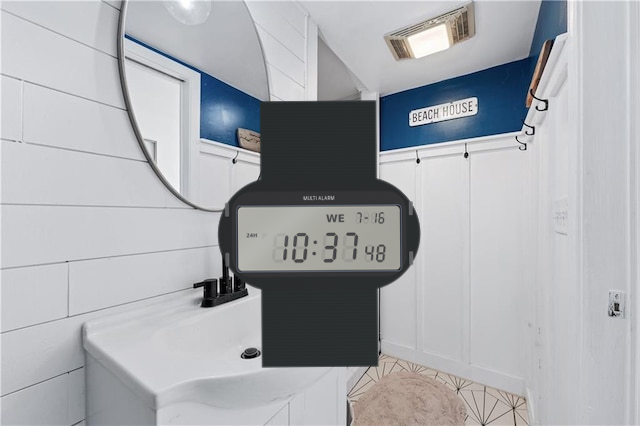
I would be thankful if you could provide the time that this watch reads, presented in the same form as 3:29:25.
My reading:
10:37:48
